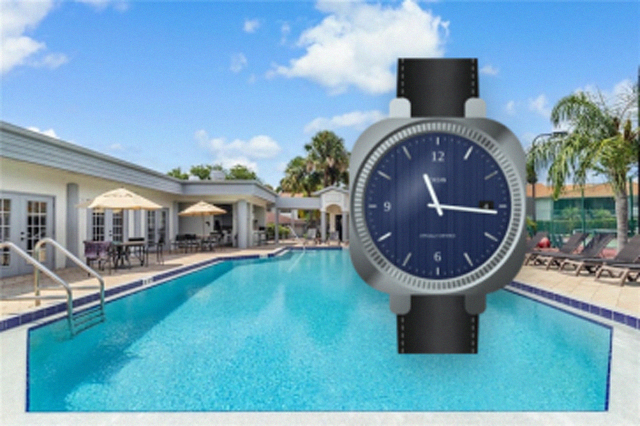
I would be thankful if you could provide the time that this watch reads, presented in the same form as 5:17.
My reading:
11:16
